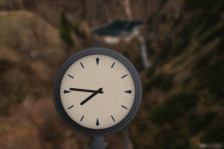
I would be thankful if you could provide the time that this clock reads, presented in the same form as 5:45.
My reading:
7:46
